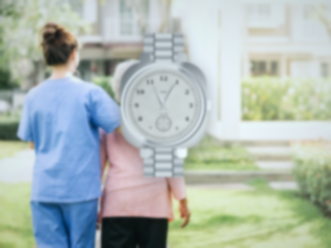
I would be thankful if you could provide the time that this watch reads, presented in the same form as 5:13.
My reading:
11:05
